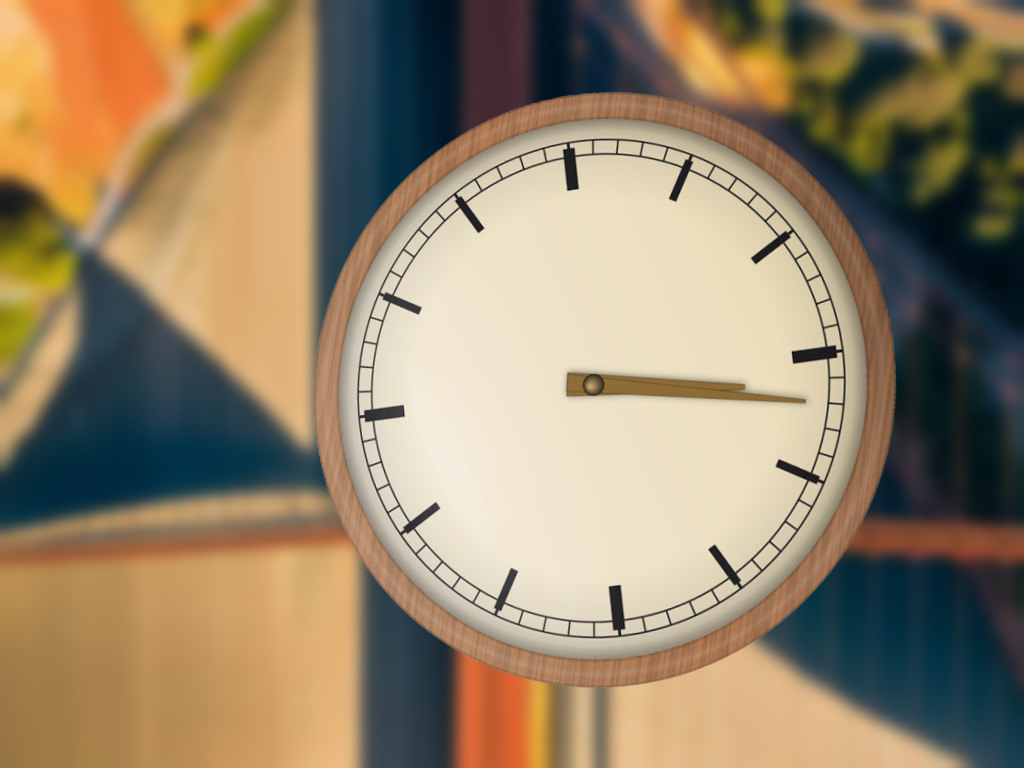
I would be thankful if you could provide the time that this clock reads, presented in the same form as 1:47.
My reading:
3:17
